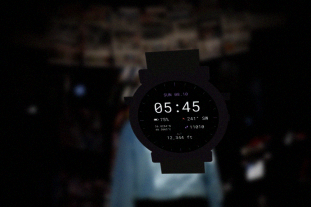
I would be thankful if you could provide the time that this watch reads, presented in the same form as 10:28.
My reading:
5:45
